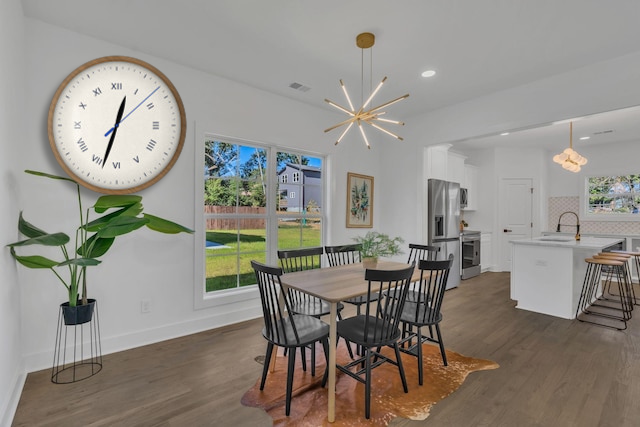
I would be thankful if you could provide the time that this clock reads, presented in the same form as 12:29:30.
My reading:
12:33:08
